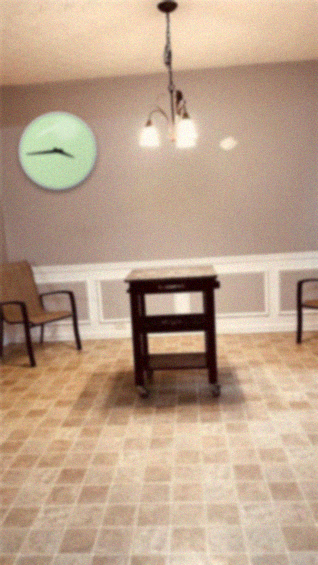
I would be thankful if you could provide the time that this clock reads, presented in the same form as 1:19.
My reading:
3:44
